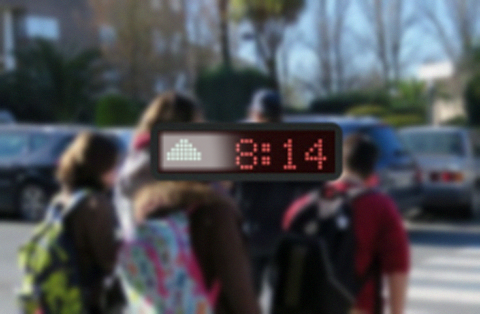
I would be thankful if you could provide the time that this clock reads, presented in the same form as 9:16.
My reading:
8:14
